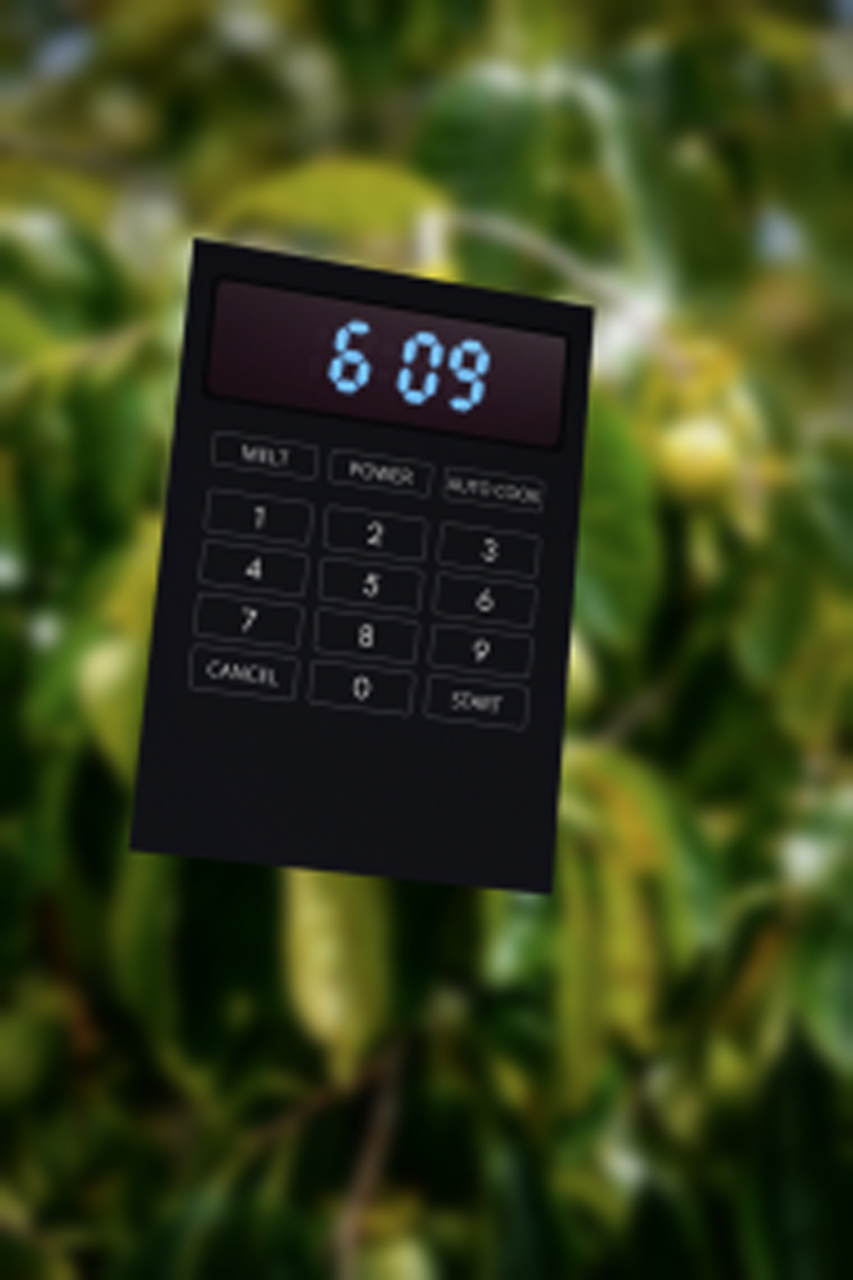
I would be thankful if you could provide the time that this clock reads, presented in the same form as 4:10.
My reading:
6:09
